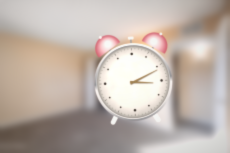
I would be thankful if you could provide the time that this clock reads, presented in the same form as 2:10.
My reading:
3:11
